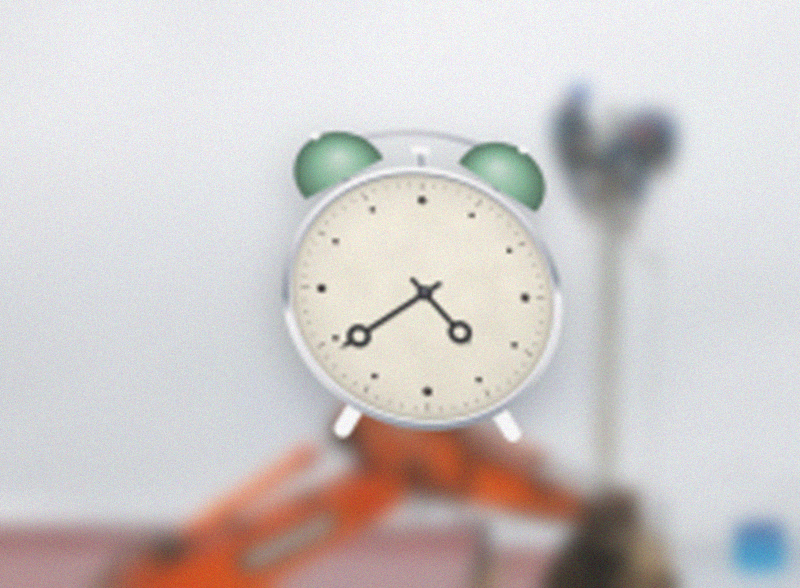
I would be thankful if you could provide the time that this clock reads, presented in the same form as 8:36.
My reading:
4:39
